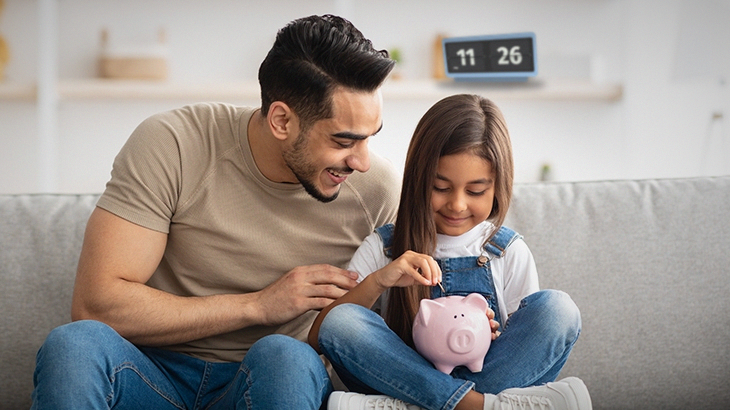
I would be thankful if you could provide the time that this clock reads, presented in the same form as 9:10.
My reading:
11:26
